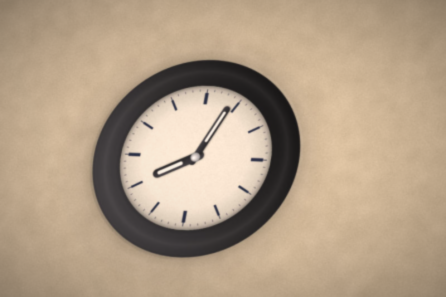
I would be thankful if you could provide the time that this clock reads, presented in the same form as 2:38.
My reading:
8:04
